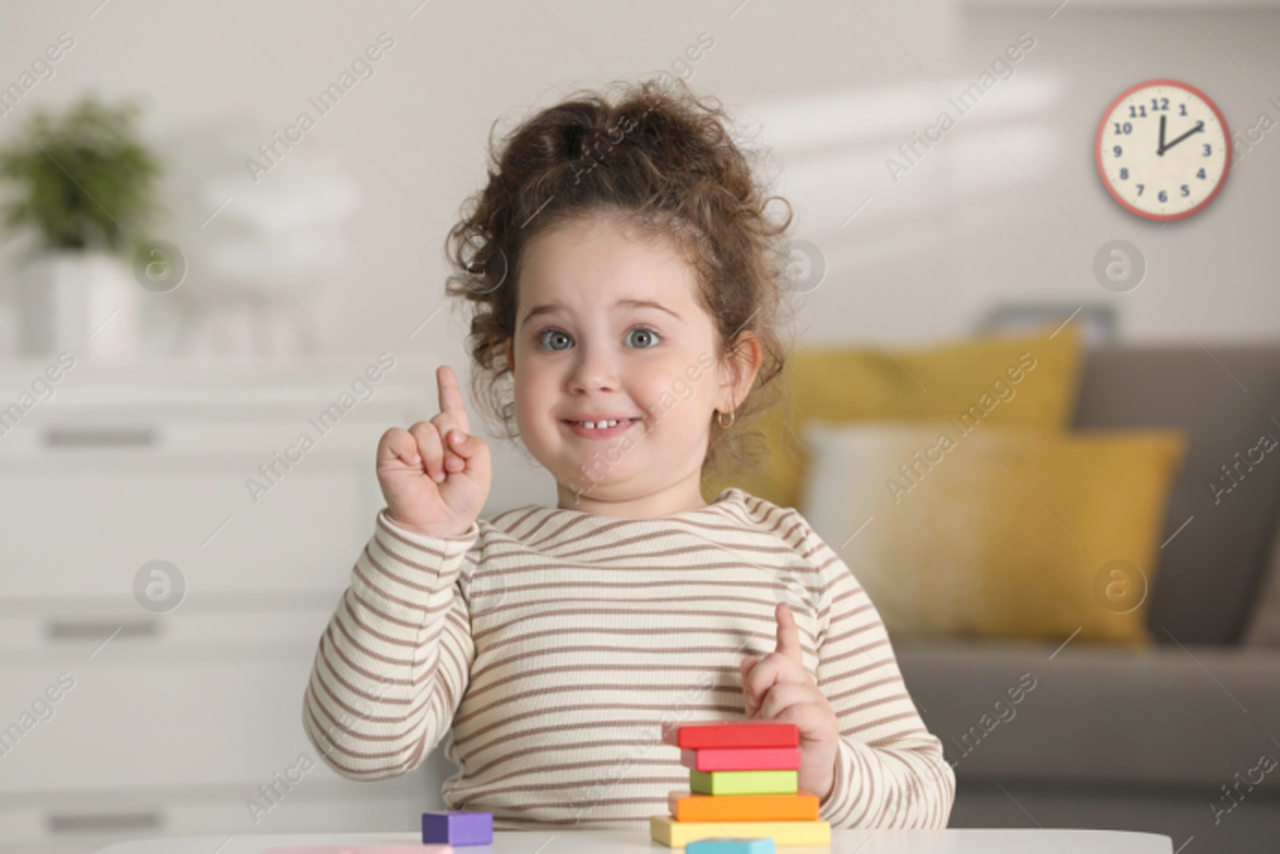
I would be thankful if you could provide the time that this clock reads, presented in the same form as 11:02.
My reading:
12:10
